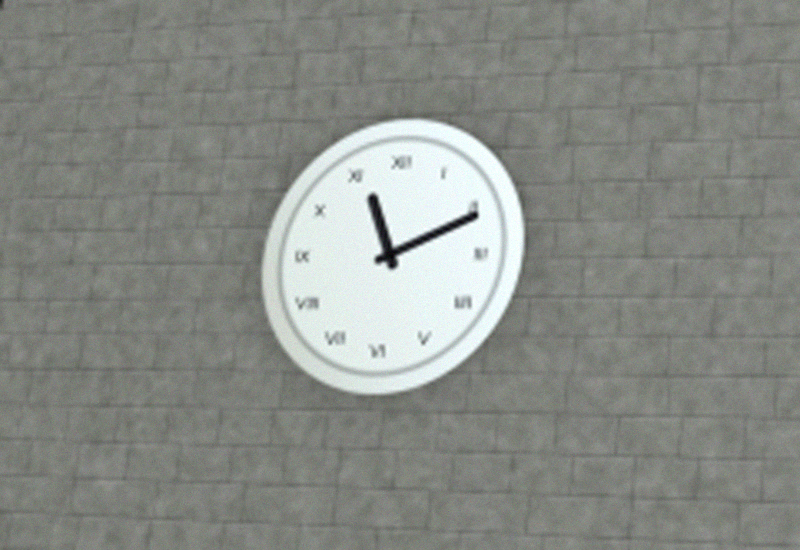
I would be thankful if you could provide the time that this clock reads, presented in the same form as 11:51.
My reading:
11:11
